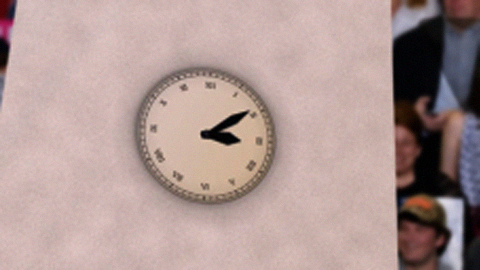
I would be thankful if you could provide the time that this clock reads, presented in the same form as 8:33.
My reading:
3:09
